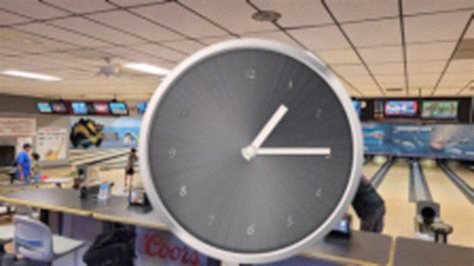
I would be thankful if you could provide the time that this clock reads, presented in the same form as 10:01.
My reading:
1:15
